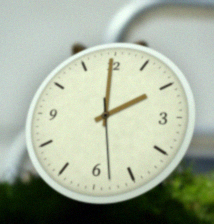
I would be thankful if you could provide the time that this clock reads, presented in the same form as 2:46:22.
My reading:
1:59:28
